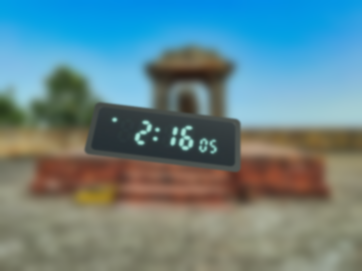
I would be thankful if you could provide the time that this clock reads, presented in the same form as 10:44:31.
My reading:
2:16:05
